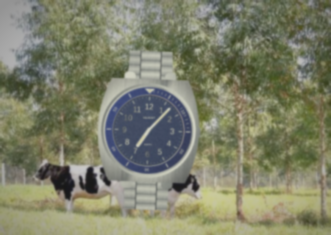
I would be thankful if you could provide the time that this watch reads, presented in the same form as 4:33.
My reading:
7:07
